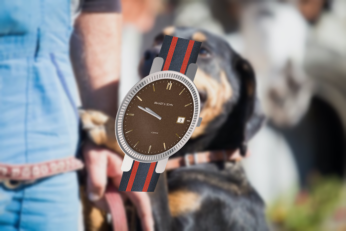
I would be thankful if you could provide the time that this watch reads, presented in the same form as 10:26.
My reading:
9:48
